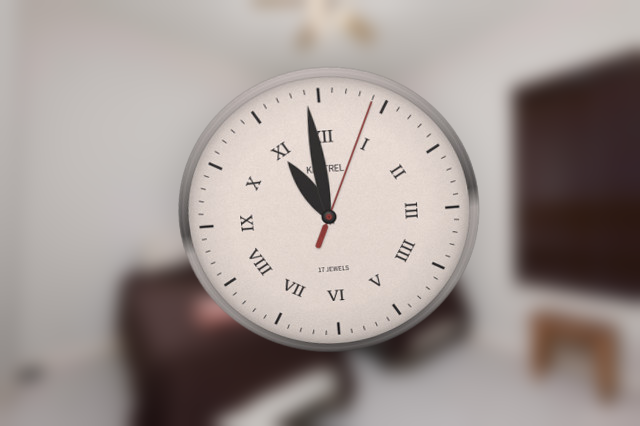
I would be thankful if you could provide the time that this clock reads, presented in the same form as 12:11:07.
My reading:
10:59:04
